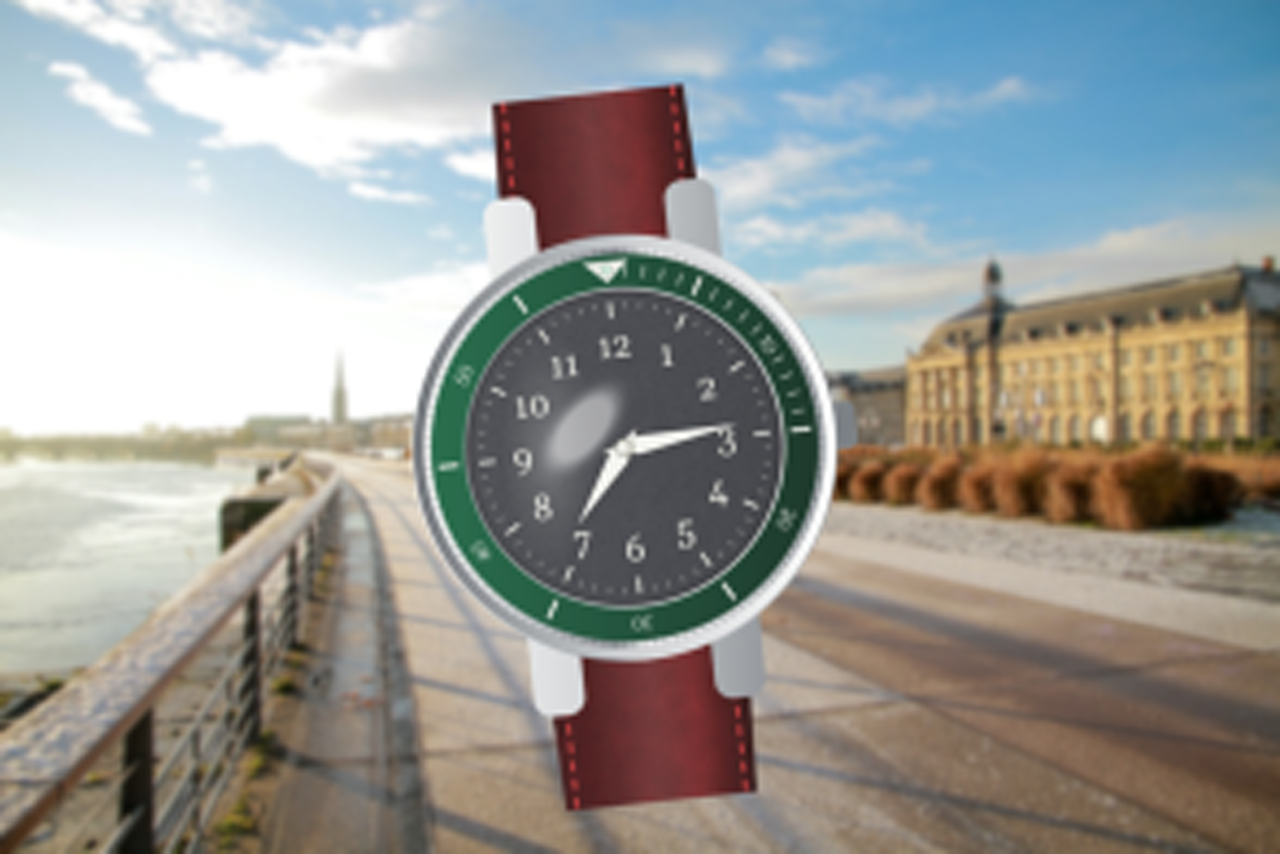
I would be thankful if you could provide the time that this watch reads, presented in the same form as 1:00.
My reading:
7:14
